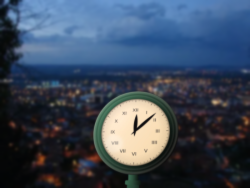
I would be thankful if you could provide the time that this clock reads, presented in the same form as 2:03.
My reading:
12:08
